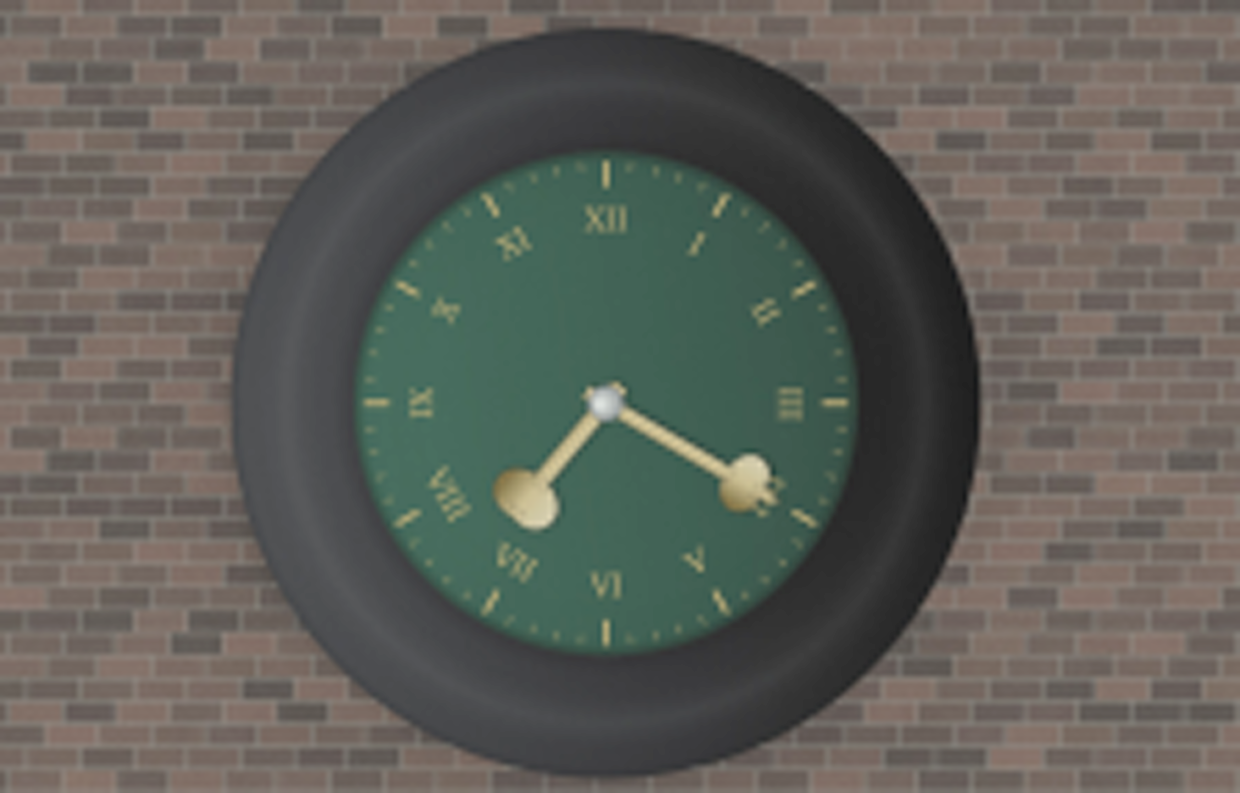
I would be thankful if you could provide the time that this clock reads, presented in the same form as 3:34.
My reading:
7:20
